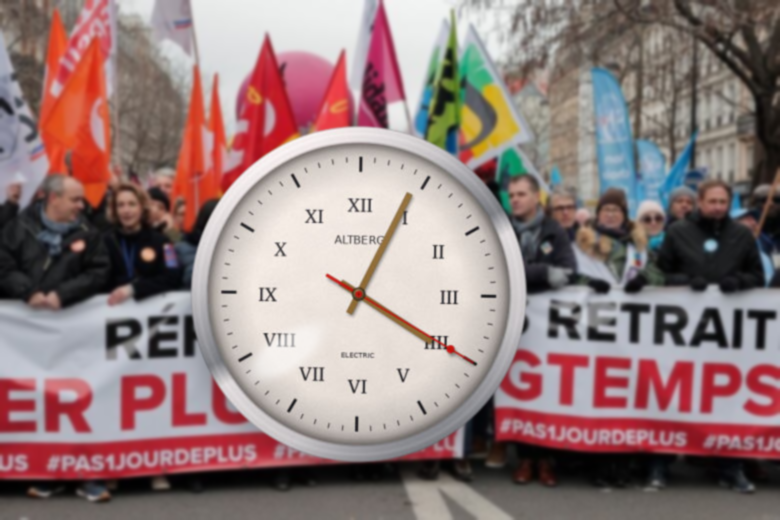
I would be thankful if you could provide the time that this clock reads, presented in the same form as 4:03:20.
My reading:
4:04:20
